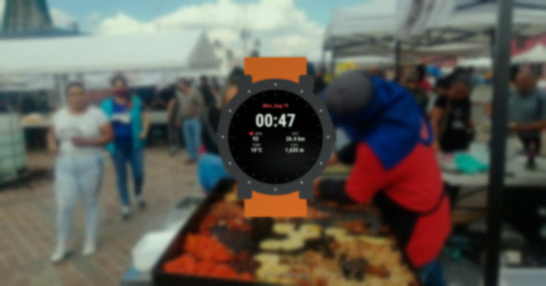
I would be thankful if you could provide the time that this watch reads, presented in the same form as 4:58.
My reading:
0:47
